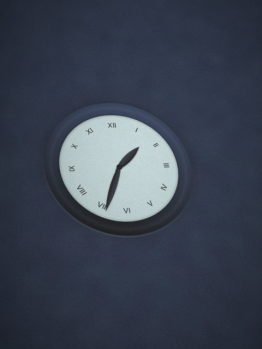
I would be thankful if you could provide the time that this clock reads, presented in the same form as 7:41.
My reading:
1:34
